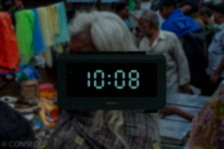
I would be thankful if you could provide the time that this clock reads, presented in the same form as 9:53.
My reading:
10:08
